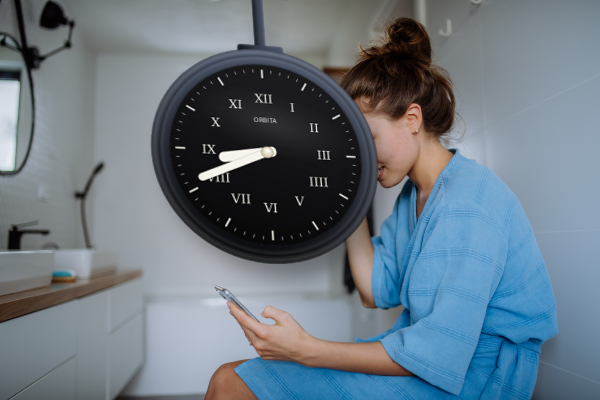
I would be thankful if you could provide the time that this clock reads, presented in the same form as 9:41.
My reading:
8:41
